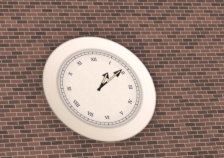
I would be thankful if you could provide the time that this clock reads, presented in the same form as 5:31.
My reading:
1:09
